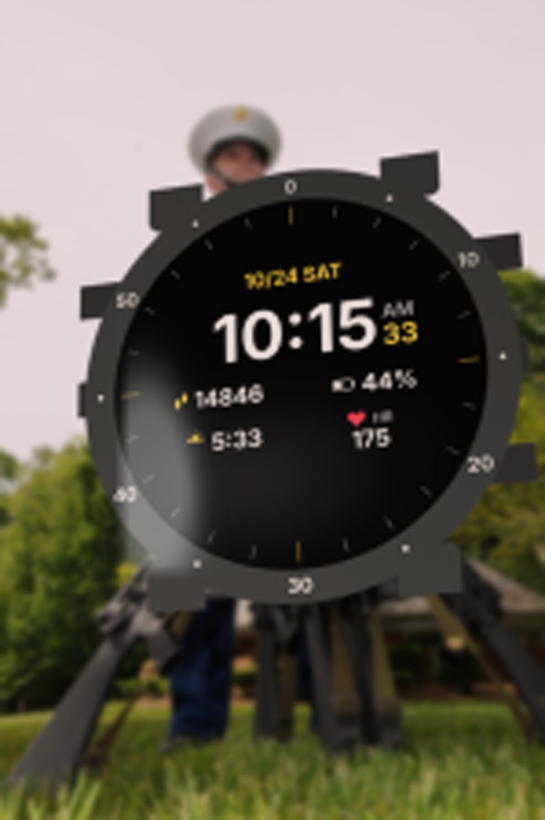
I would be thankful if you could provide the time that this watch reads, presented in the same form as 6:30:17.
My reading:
10:15:33
